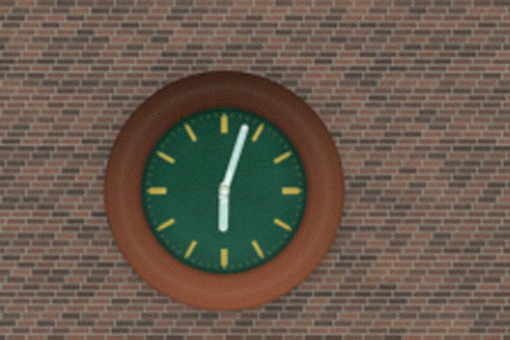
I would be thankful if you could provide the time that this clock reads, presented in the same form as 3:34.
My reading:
6:03
